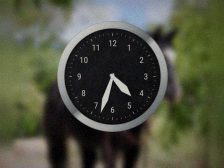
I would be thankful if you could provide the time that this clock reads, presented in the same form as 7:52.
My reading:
4:33
